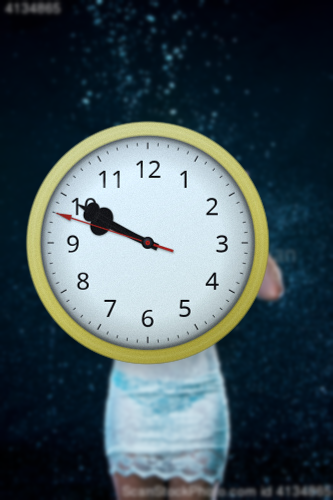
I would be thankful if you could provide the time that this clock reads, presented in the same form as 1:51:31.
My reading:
9:49:48
